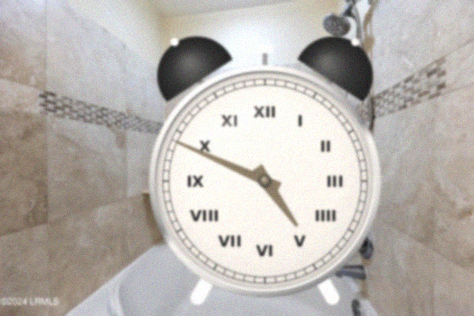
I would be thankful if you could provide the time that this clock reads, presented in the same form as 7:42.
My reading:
4:49
